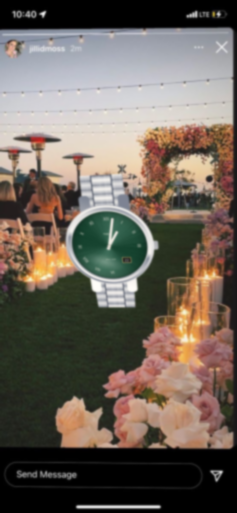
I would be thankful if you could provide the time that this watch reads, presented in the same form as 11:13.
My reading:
1:02
